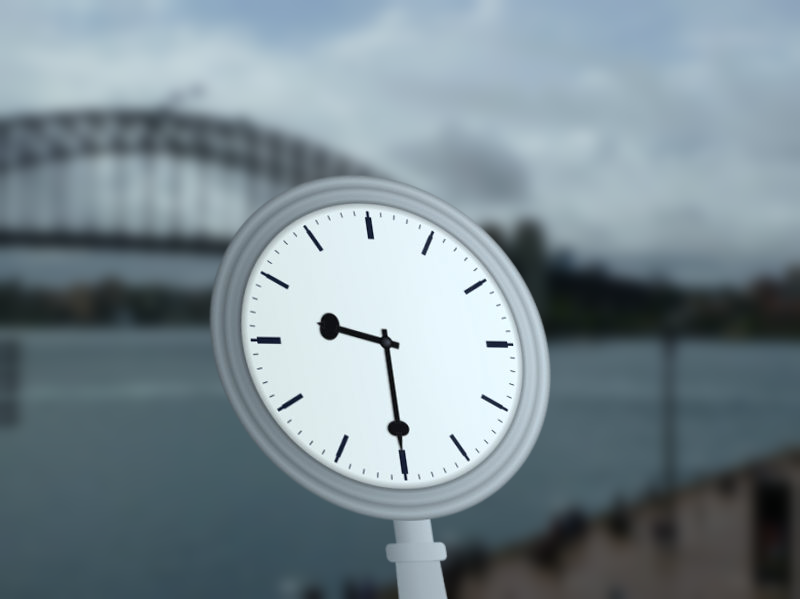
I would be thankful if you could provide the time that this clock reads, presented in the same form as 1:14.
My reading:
9:30
